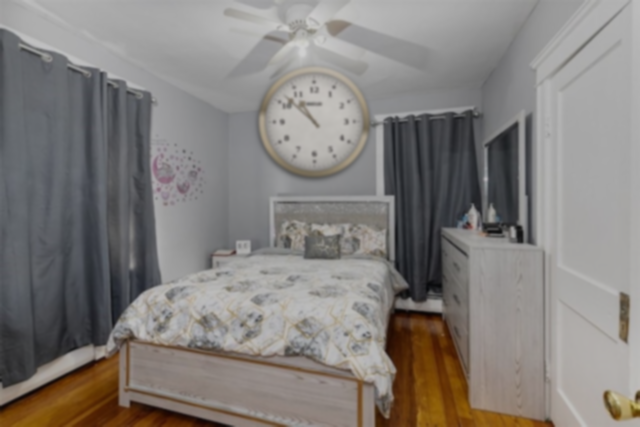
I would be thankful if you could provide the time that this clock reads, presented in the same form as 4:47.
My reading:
10:52
